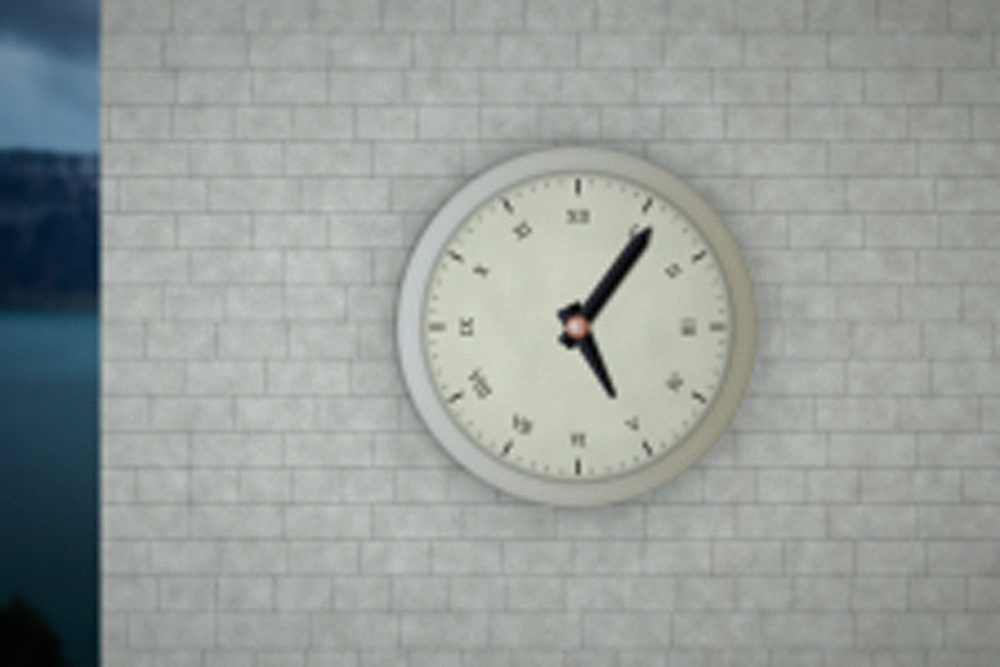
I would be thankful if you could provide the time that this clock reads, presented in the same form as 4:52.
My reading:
5:06
